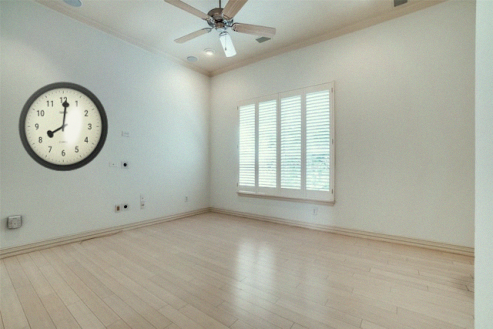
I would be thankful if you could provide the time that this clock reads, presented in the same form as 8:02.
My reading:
8:01
